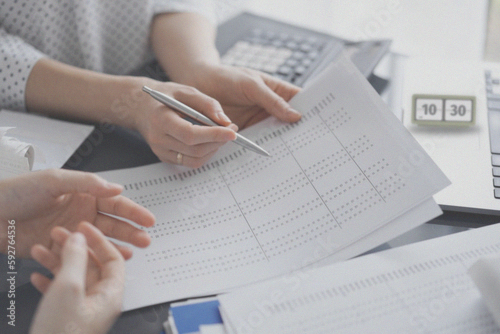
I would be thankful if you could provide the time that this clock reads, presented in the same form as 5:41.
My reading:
10:30
